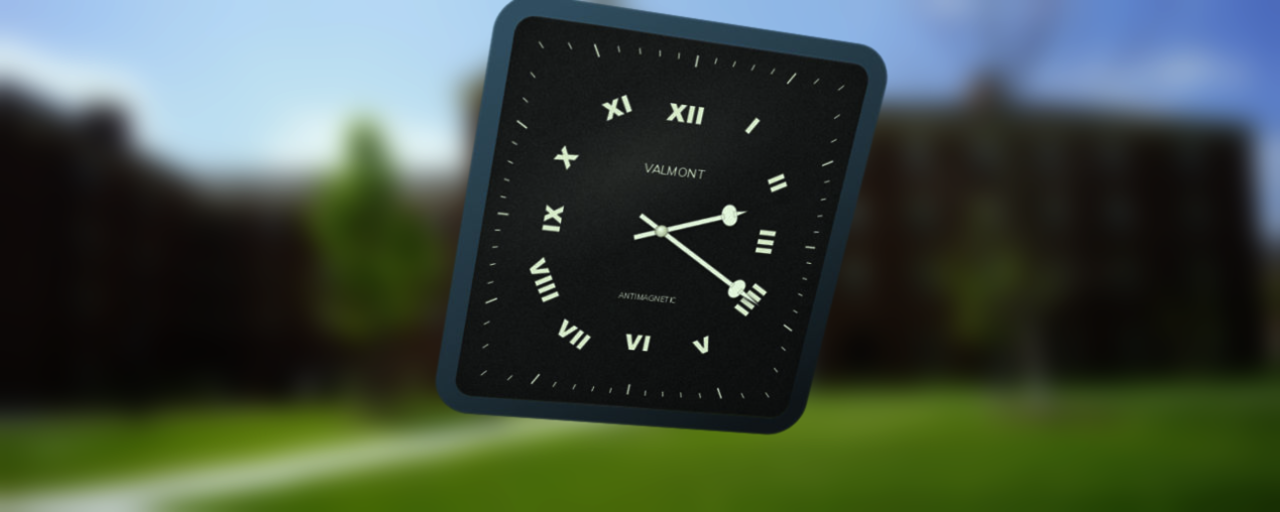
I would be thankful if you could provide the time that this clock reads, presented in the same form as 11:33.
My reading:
2:20
